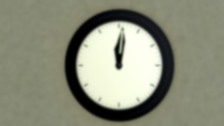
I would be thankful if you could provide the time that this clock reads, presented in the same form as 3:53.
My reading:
12:01
